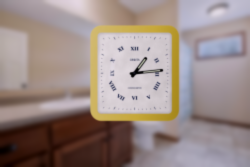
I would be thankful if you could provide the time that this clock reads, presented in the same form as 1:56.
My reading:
1:14
